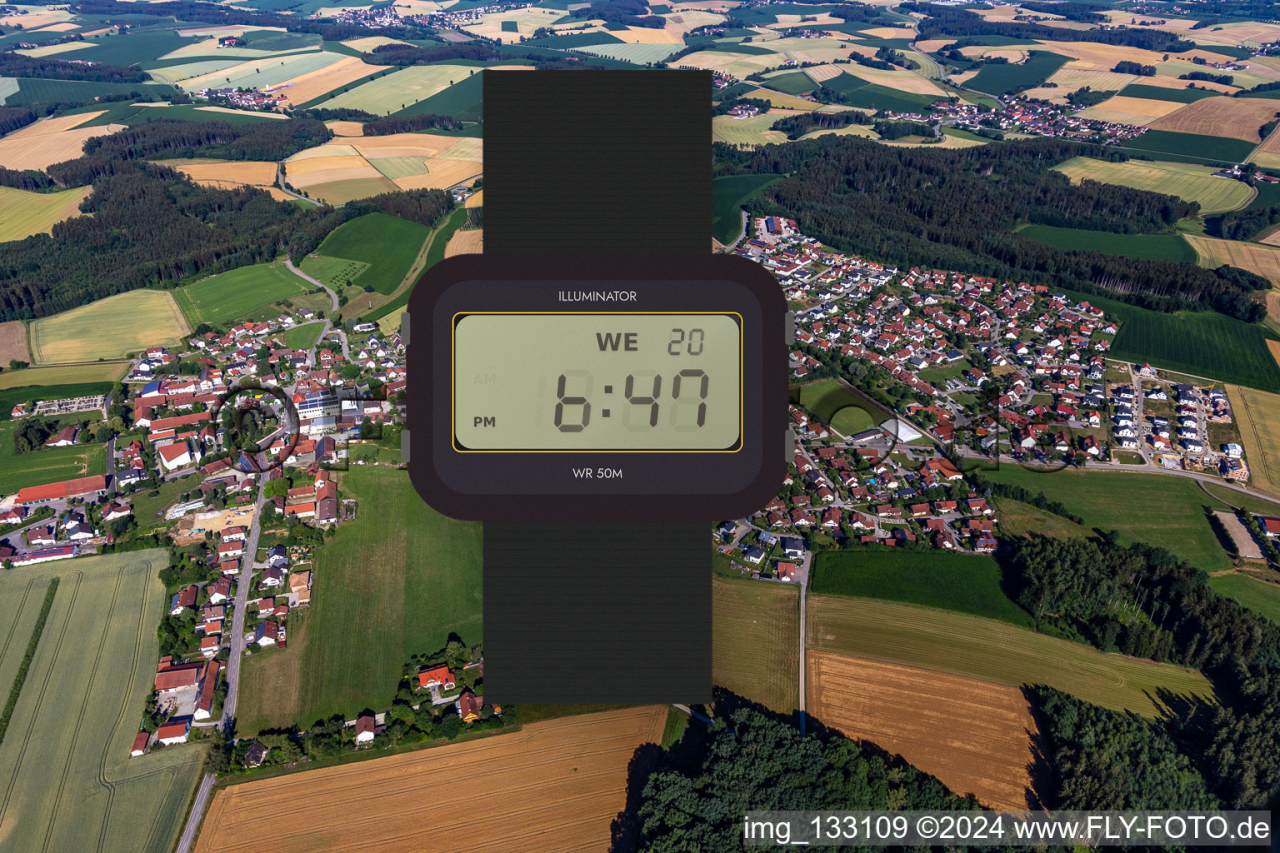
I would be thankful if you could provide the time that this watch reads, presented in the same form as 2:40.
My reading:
6:47
